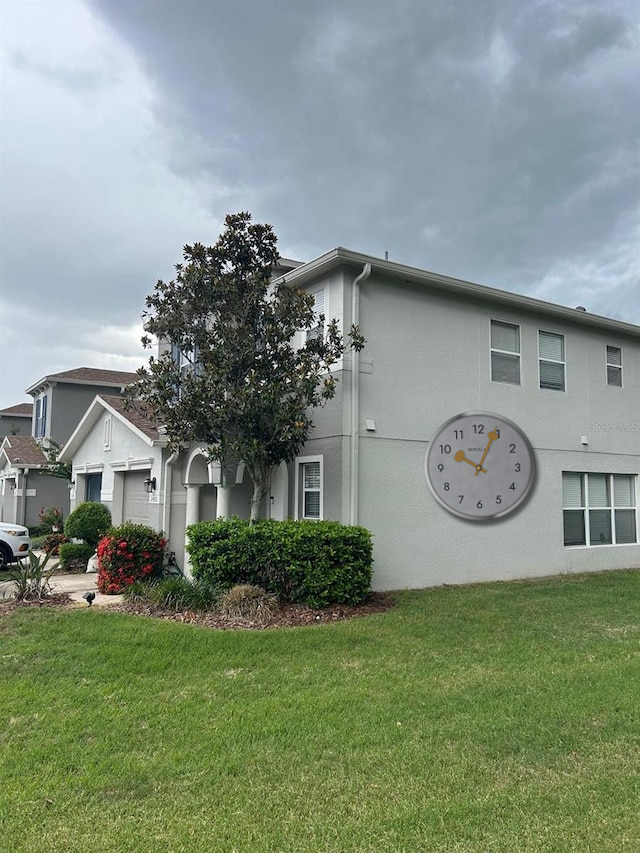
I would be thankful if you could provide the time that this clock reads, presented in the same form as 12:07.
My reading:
10:04
